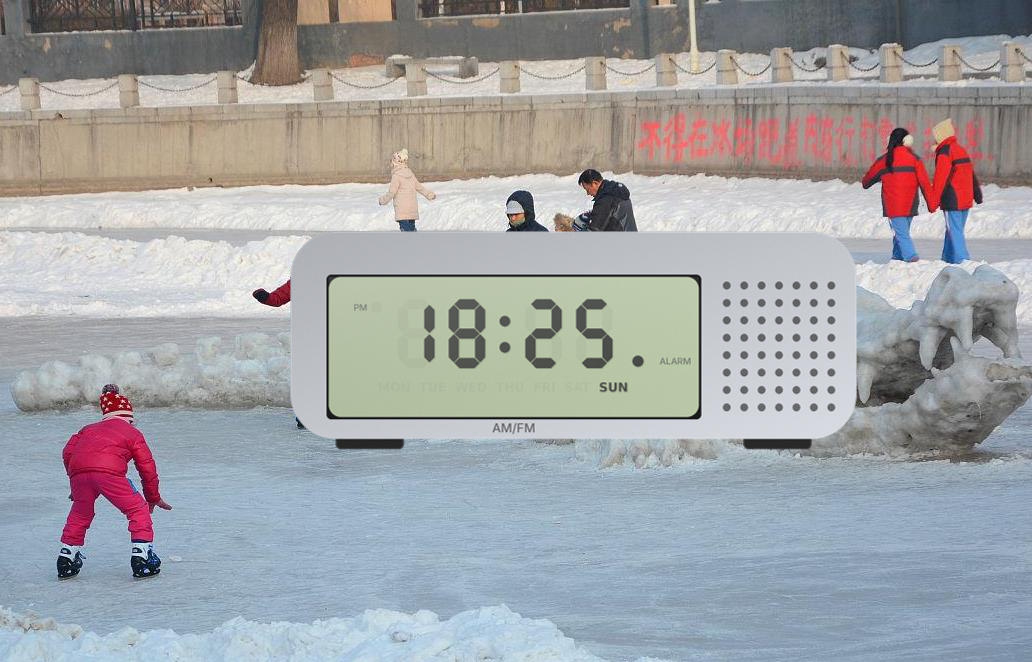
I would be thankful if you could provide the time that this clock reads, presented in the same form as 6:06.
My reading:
18:25
